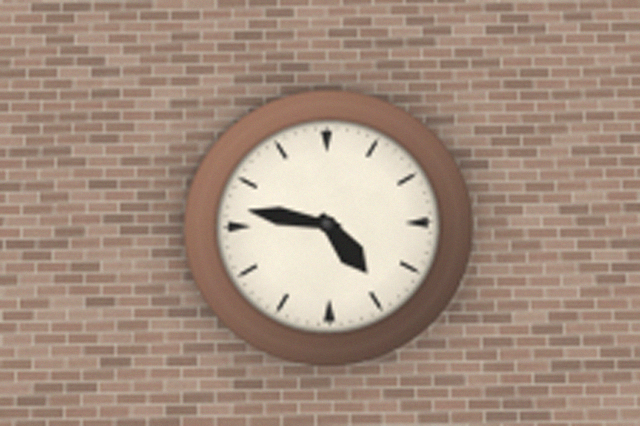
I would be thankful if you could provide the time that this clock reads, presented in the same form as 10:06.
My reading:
4:47
